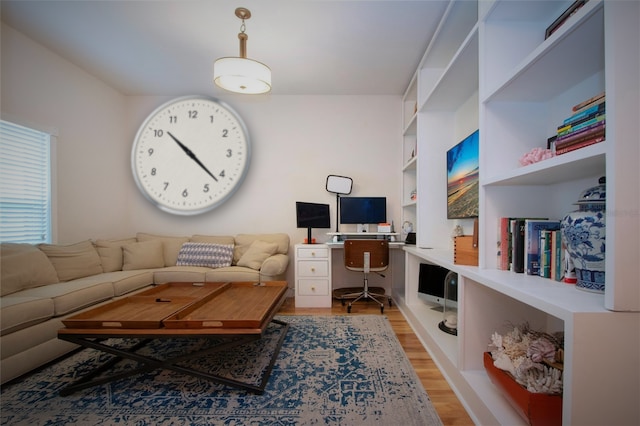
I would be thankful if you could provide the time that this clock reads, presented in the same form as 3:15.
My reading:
10:22
